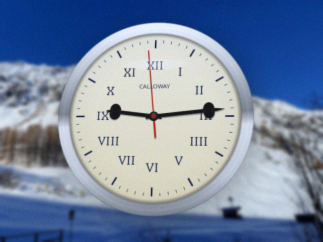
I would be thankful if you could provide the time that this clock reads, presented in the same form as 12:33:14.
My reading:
9:13:59
